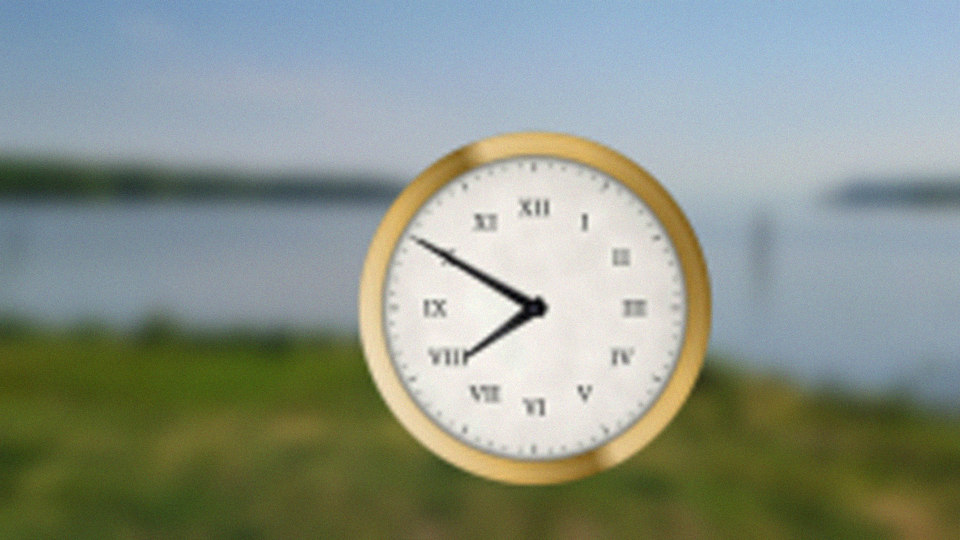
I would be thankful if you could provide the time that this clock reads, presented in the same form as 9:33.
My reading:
7:50
